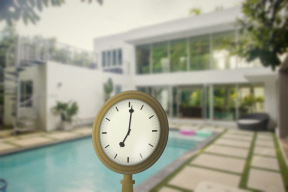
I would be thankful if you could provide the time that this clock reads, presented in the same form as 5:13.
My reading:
7:01
